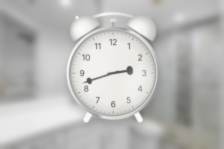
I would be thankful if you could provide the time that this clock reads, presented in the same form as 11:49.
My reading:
2:42
